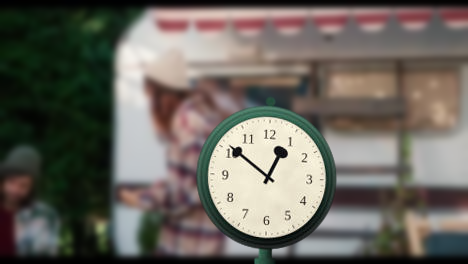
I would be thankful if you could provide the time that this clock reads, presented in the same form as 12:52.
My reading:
12:51
